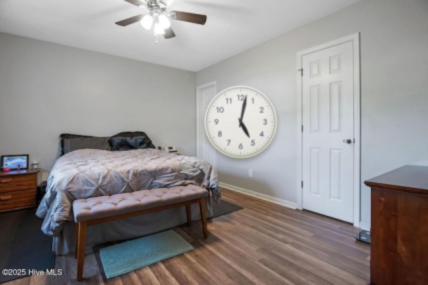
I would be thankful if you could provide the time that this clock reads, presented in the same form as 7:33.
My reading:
5:02
